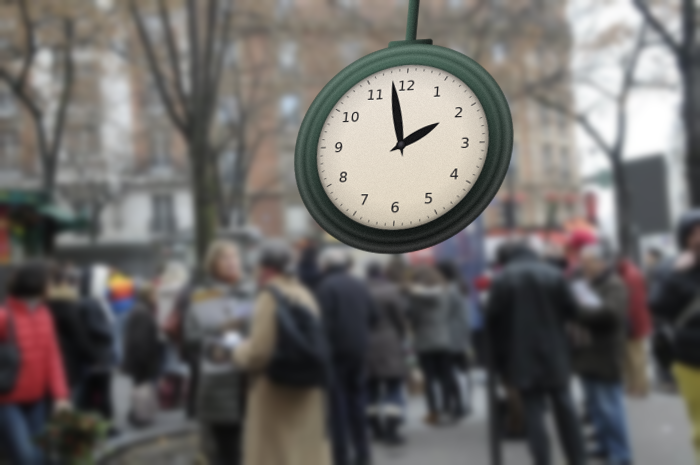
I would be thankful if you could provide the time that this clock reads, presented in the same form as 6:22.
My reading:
1:58
